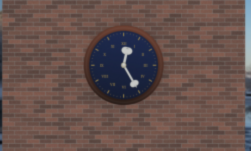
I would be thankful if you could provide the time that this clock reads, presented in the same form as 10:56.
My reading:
12:25
